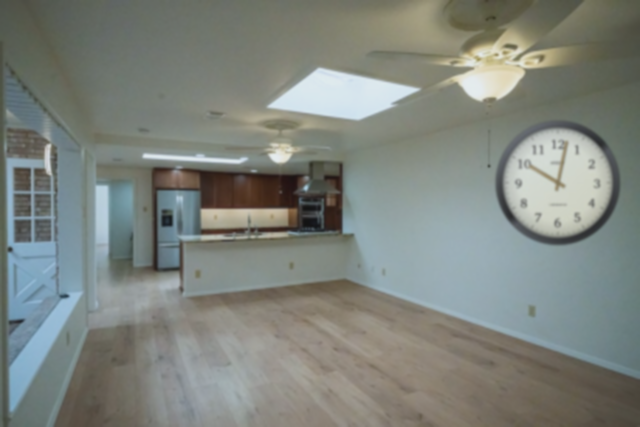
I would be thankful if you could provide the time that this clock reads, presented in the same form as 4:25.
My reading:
10:02
